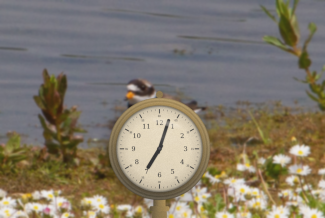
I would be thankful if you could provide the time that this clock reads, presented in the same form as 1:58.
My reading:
7:03
